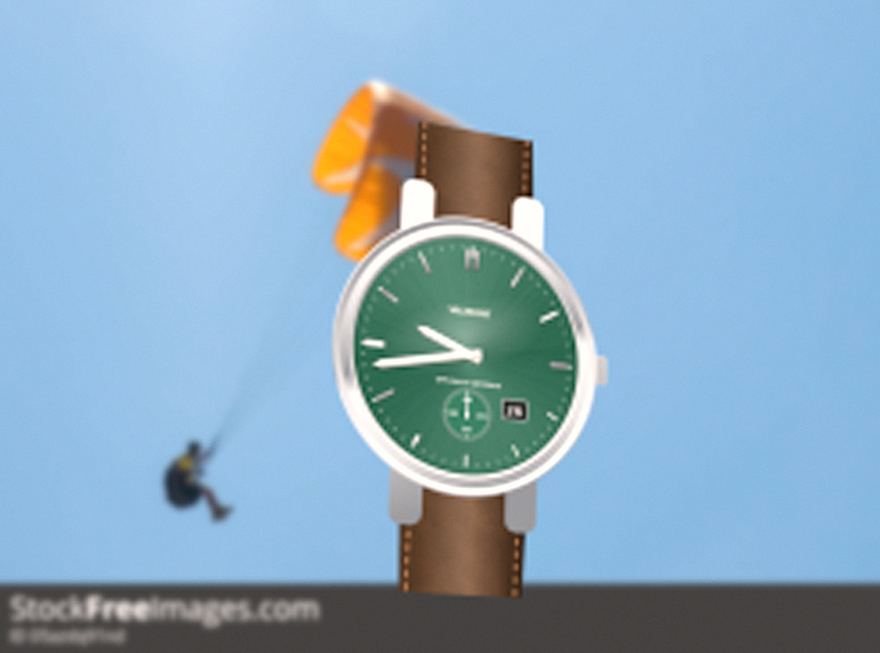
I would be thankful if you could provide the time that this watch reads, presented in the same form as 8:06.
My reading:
9:43
